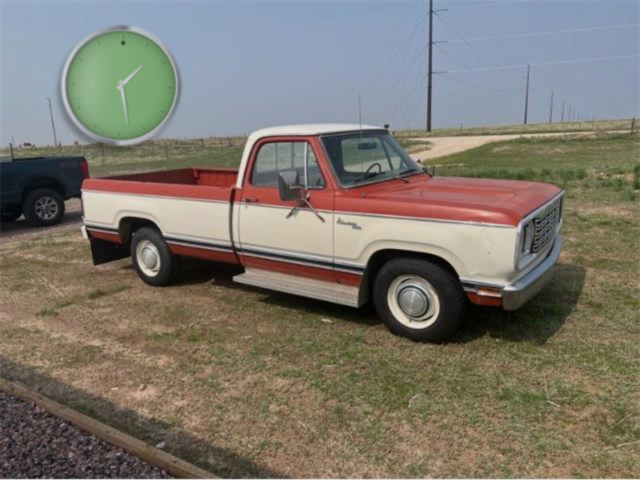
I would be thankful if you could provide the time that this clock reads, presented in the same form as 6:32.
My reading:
1:28
